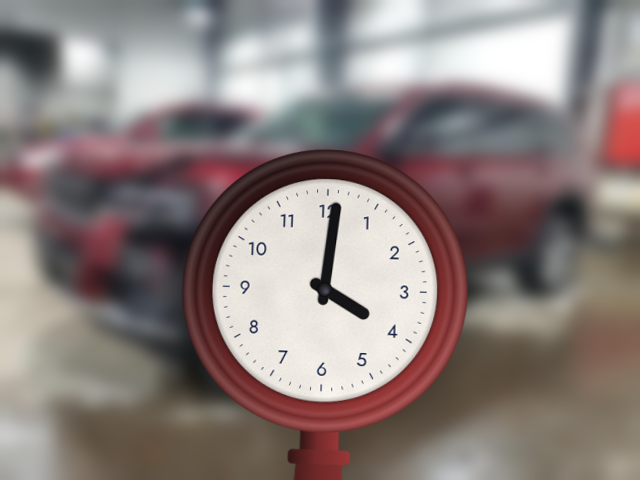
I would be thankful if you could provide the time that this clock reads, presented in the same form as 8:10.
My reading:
4:01
